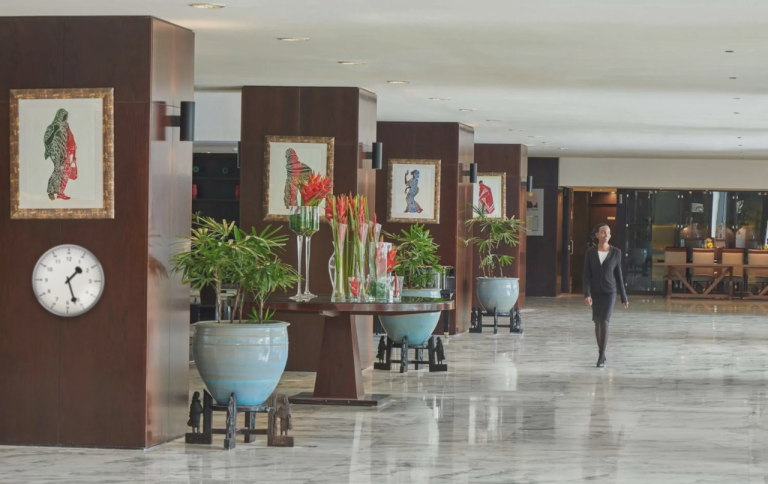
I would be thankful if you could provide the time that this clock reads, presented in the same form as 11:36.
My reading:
1:27
